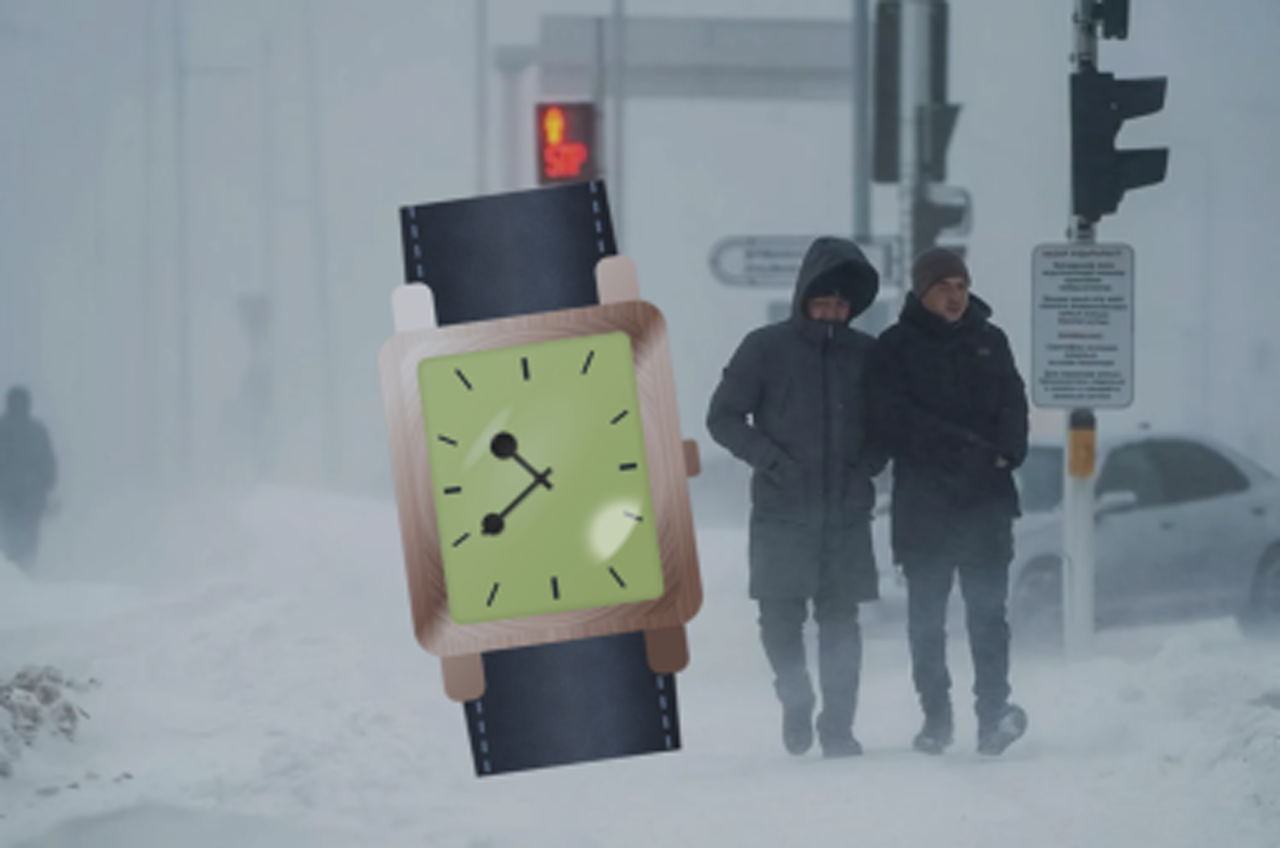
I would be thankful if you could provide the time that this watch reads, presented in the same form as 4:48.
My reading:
10:39
